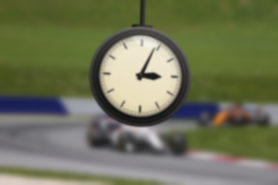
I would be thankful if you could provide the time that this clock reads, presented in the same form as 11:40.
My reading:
3:04
